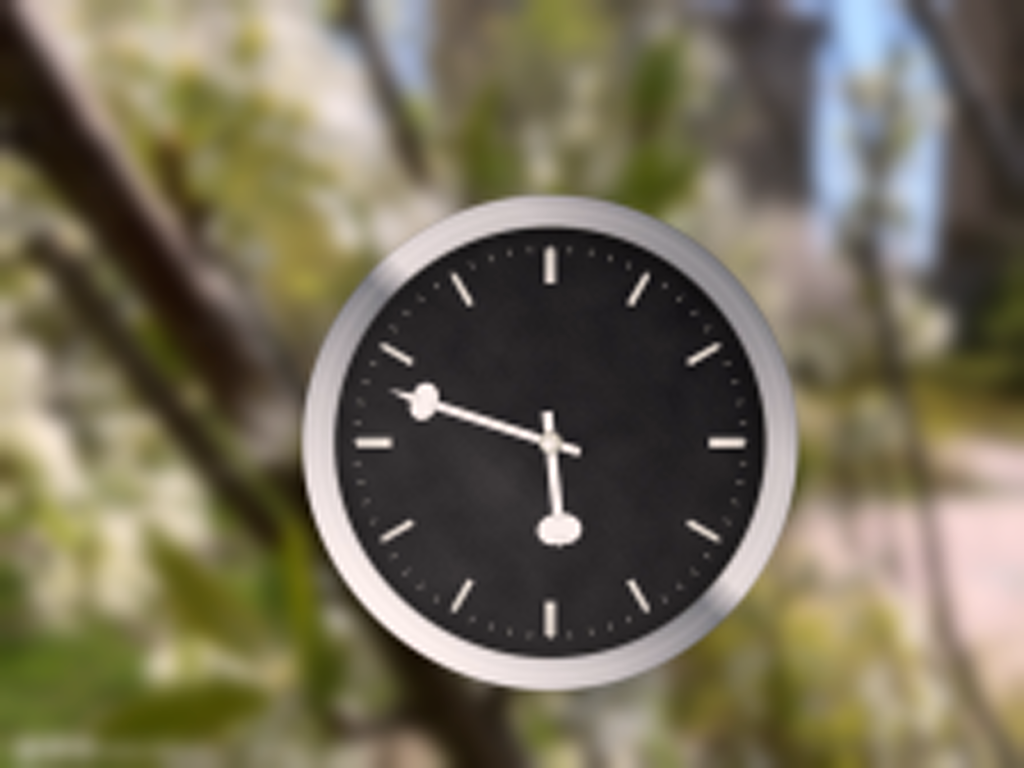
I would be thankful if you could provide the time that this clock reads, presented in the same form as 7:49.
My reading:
5:48
